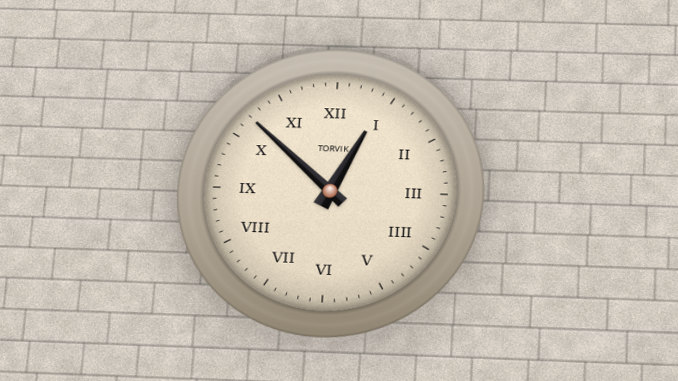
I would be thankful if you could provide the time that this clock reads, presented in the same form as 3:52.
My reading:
12:52
